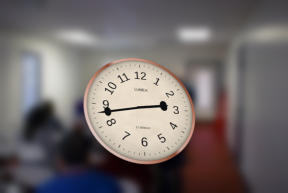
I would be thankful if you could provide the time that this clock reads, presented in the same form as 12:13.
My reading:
2:43
